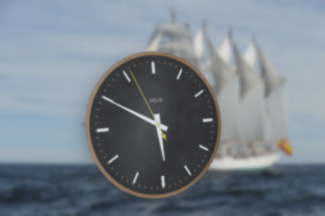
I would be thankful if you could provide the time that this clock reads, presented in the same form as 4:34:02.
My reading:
5:49:56
